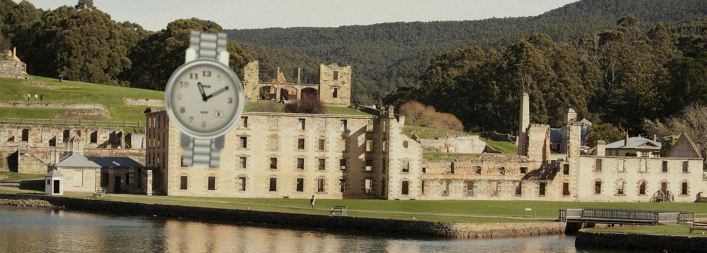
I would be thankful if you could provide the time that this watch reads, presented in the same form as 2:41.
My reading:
11:10
